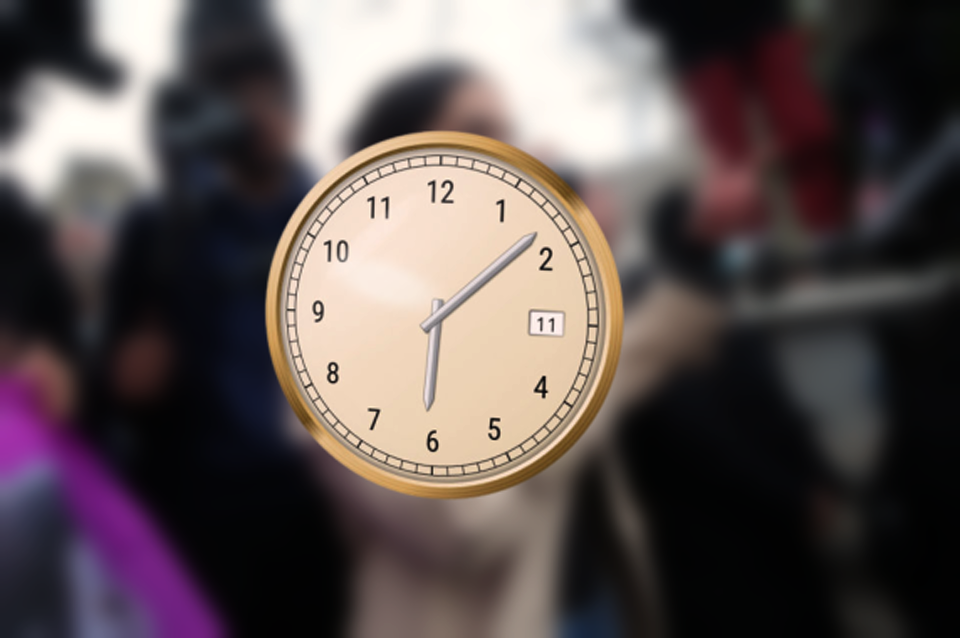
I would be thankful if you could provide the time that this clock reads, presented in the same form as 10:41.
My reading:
6:08
